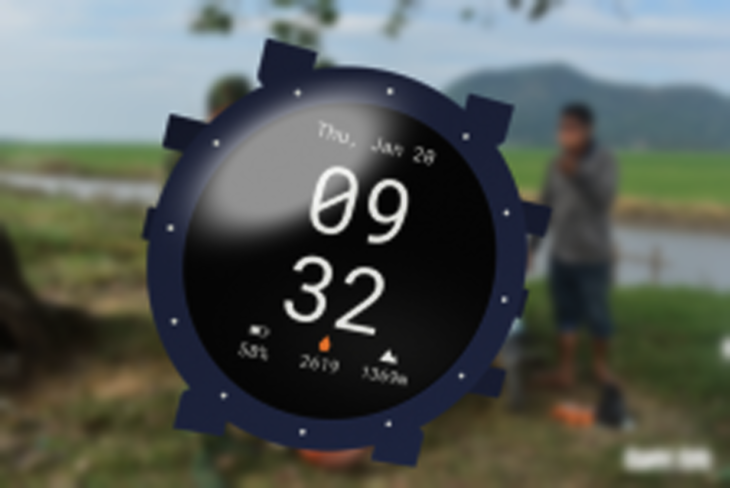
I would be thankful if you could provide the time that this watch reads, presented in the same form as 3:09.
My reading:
9:32
